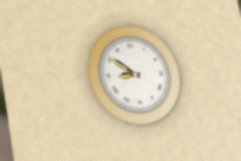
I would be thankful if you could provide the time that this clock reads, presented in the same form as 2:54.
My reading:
8:51
